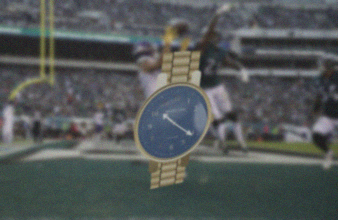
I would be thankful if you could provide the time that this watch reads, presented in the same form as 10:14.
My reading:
10:21
